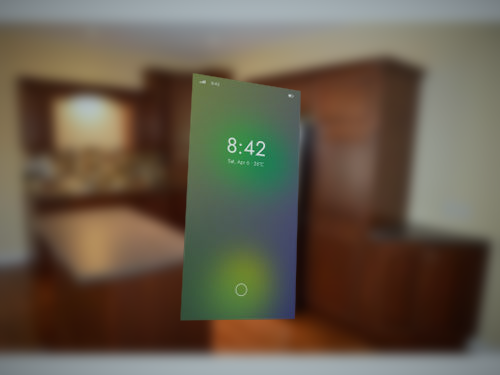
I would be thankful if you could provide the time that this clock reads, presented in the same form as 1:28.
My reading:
8:42
